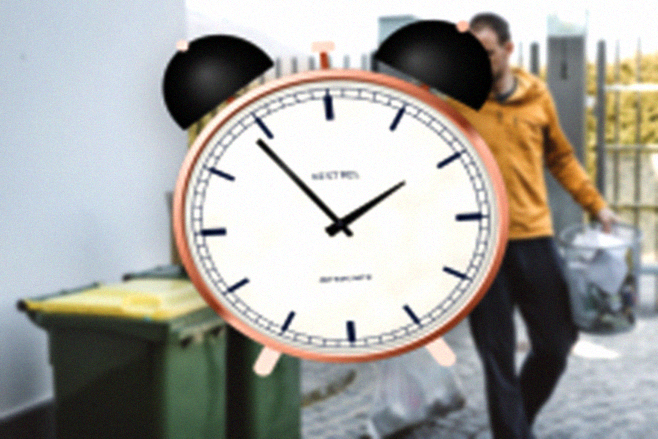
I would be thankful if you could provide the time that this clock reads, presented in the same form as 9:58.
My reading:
1:54
